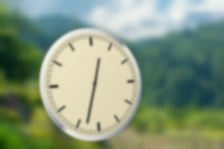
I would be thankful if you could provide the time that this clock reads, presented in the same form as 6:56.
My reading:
12:33
